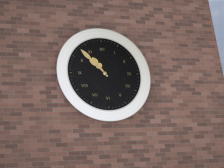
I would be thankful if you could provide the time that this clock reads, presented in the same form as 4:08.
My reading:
10:53
